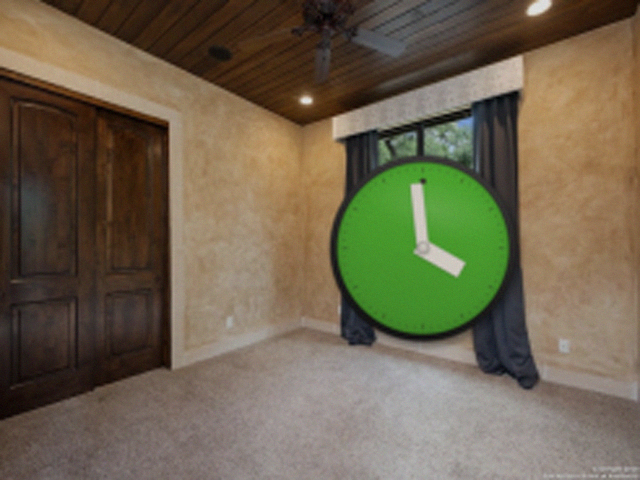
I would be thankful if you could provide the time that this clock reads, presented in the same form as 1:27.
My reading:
3:59
